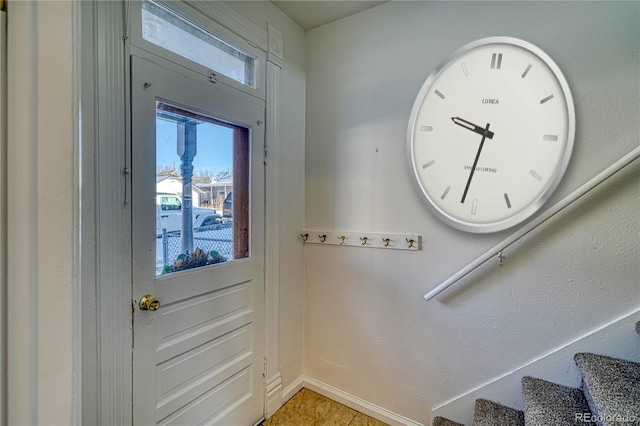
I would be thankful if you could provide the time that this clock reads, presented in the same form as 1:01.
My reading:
9:32
